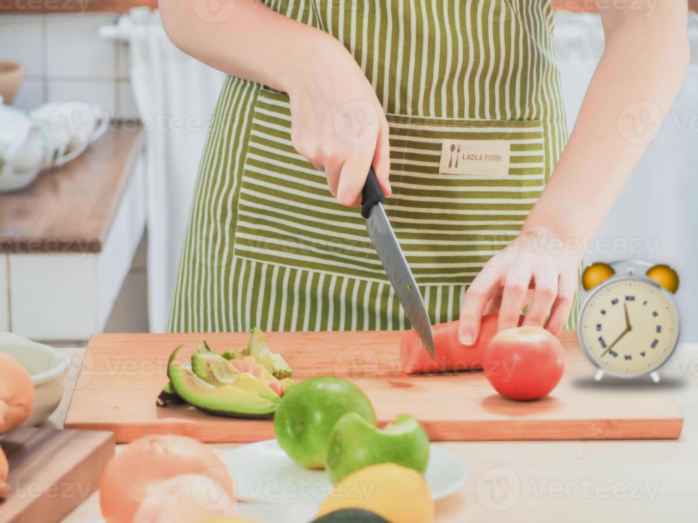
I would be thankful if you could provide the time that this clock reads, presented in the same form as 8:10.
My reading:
11:37
